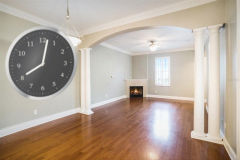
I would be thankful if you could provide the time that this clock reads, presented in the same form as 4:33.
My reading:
8:02
